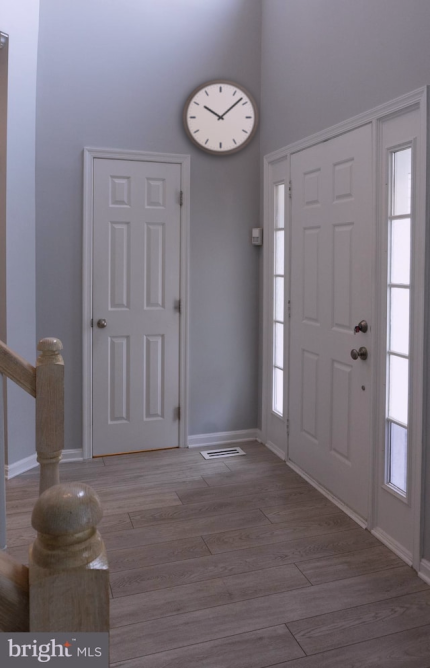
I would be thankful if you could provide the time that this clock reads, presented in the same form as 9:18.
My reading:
10:08
